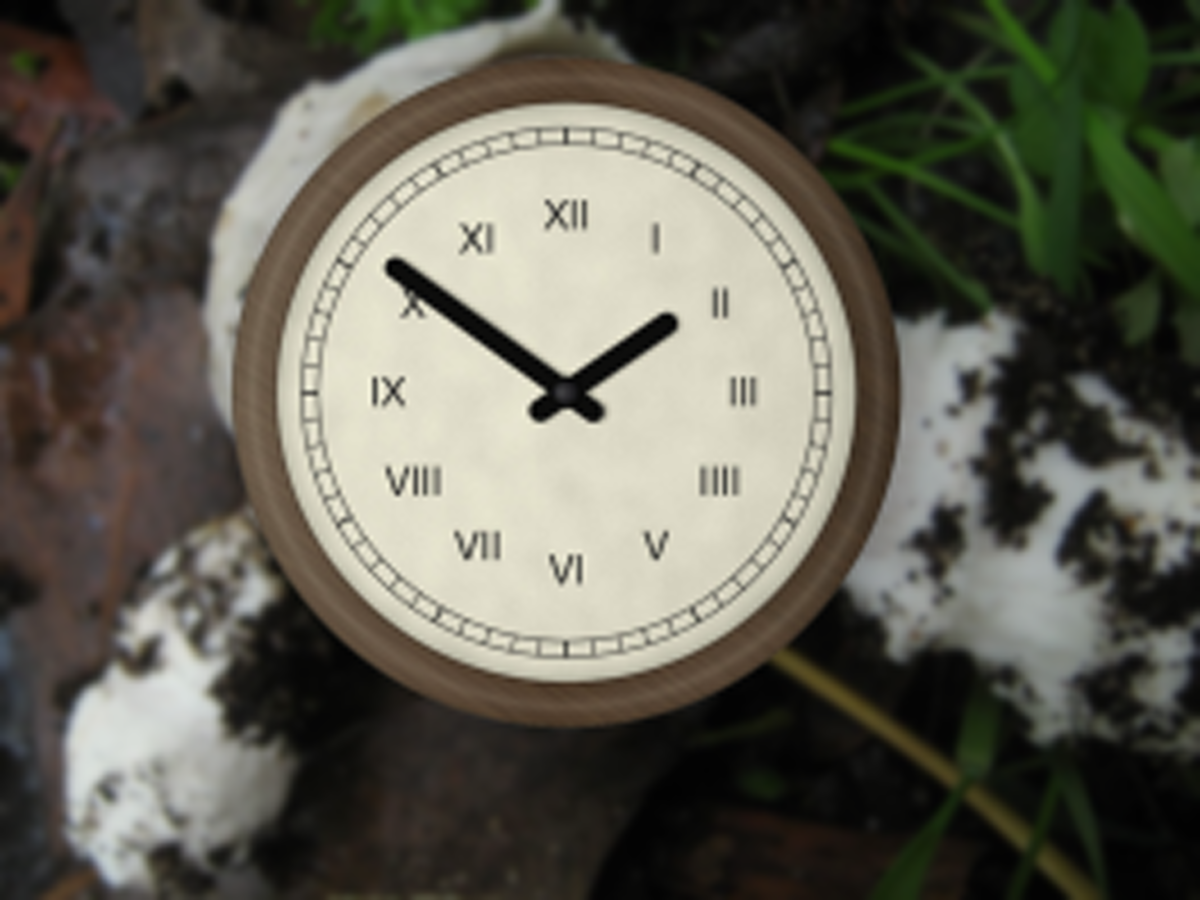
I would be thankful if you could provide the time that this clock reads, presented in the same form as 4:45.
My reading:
1:51
